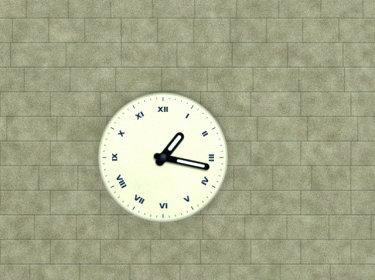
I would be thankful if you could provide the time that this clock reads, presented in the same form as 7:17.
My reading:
1:17
